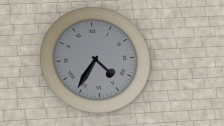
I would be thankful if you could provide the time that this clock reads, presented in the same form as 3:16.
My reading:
4:36
